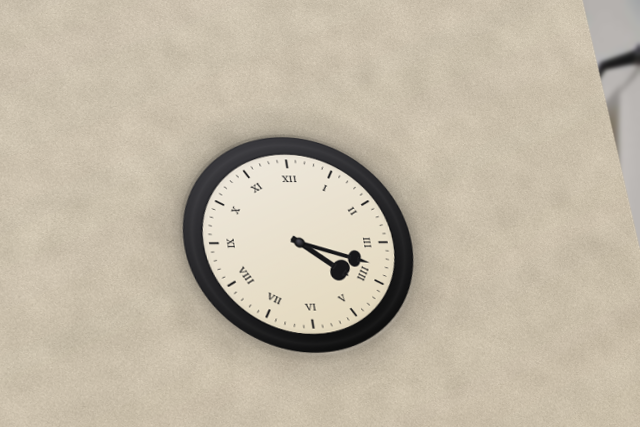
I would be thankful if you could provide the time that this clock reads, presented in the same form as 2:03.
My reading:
4:18
